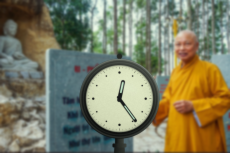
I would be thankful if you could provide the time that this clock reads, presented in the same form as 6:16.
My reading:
12:24
